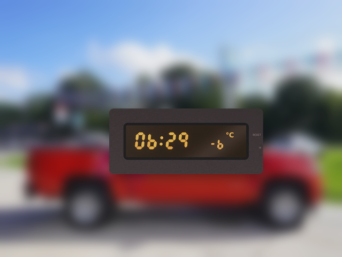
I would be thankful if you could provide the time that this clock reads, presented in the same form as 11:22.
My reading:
6:29
